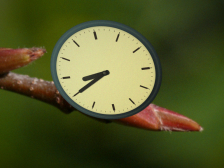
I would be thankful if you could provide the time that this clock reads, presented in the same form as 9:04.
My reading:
8:40
